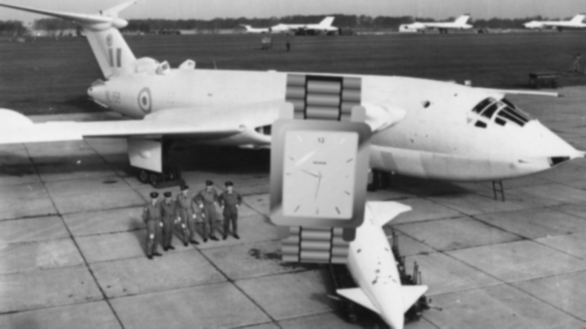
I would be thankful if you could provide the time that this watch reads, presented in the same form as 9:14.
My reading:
9:31
